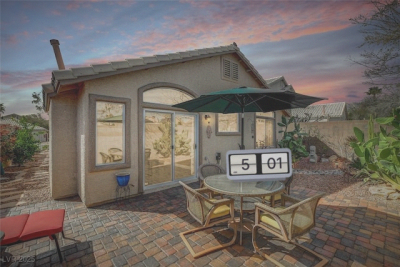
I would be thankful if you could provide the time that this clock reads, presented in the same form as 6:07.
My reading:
5:01
